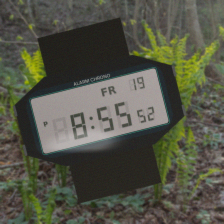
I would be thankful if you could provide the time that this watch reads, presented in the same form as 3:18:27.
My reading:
8:55:52
